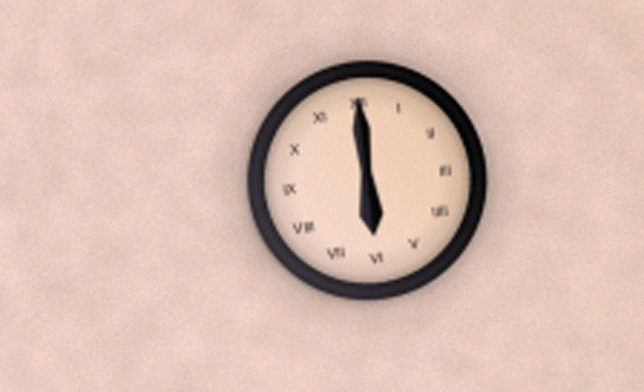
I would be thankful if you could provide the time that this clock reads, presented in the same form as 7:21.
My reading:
6:00
